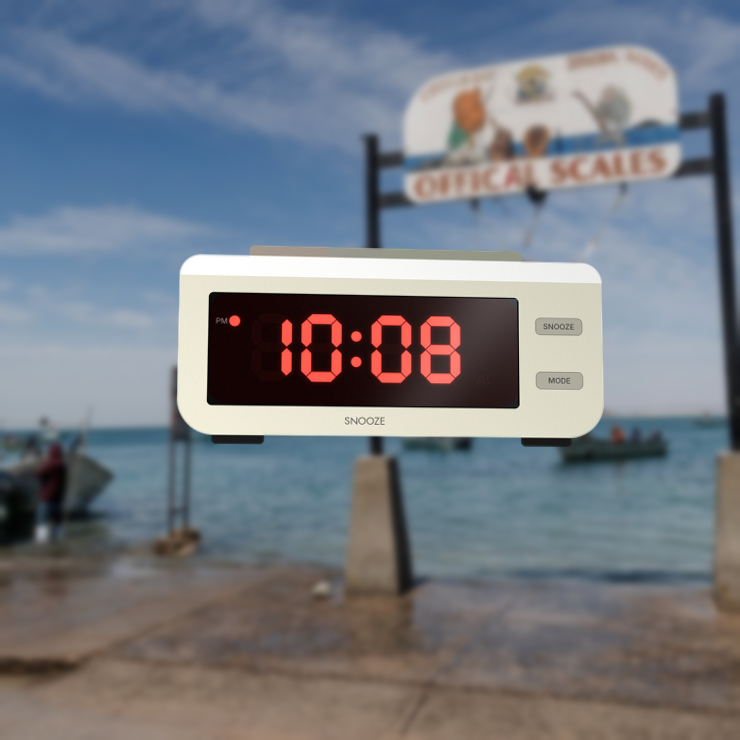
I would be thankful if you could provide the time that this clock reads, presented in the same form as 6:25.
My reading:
10:08
